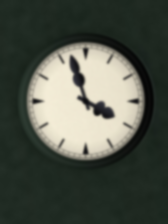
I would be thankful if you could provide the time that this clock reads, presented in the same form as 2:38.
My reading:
3:57
